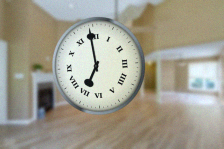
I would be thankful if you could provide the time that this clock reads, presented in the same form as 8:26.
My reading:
6:59
